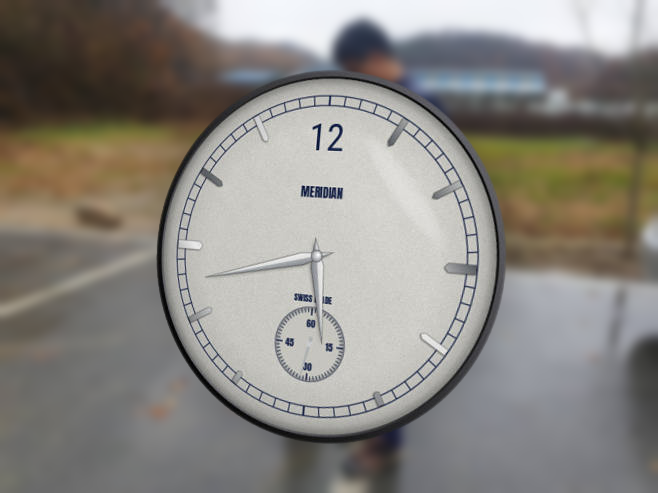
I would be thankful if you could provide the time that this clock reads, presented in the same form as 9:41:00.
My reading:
5:42:32
